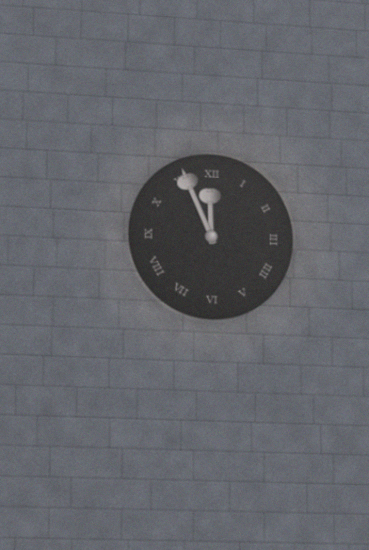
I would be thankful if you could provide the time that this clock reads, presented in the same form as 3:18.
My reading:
11:56
